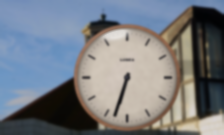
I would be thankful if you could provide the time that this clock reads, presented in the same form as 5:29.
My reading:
6:33
